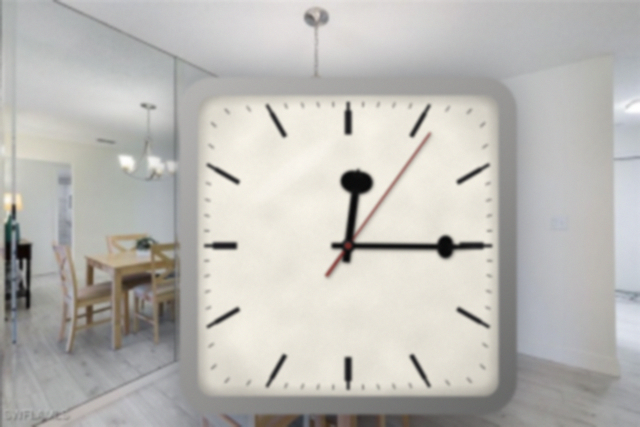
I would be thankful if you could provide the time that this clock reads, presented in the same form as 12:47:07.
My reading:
12:15:06
